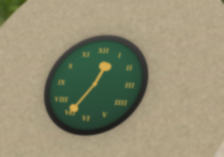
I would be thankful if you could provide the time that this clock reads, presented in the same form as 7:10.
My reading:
12:35
